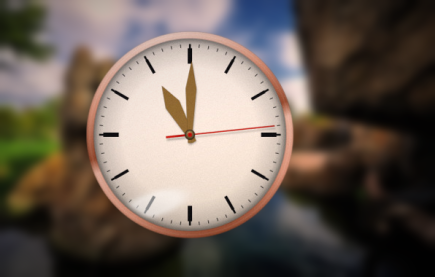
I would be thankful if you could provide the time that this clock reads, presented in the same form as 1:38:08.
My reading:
11:00:14
